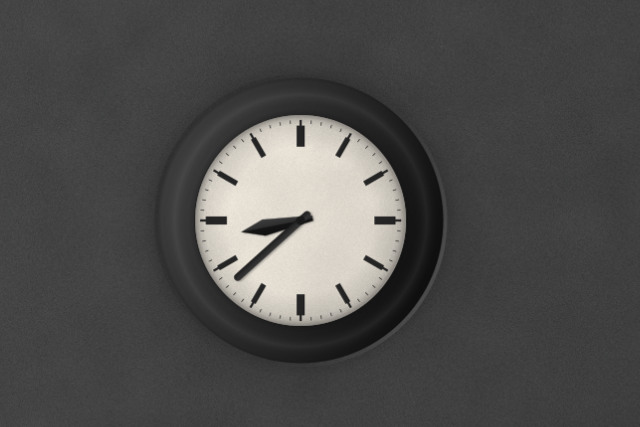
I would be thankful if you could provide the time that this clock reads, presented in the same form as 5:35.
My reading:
8:38
